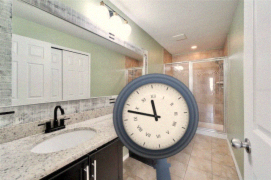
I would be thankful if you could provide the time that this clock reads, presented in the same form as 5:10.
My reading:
11:48
